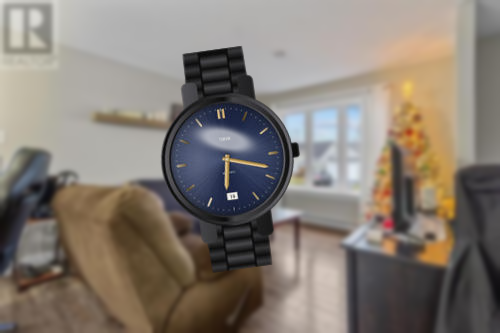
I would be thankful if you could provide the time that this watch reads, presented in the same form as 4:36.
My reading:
6:18
